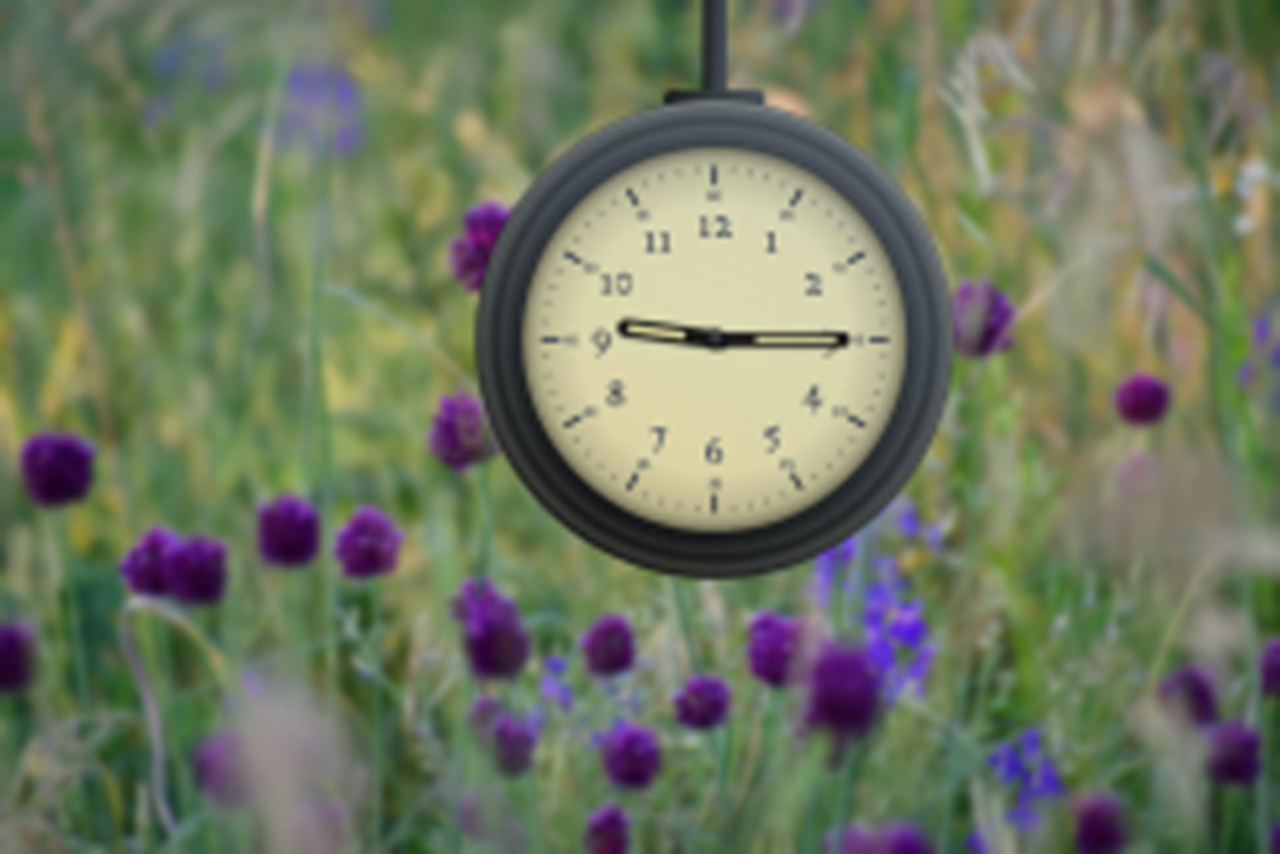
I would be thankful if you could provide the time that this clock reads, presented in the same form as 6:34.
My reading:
9:15
